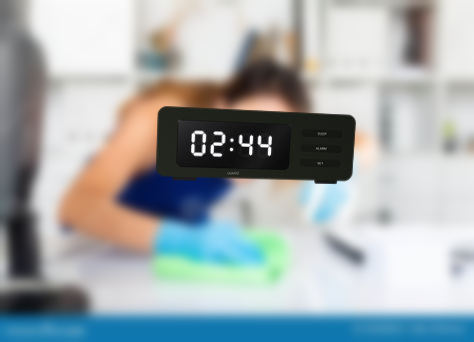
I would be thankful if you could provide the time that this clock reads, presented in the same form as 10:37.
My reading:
2:44
